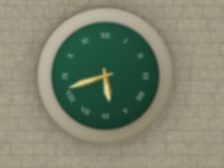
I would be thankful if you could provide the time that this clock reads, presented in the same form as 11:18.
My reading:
5:42
